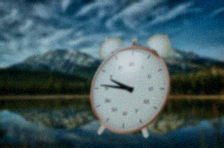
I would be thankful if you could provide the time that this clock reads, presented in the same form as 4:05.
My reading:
9:46
